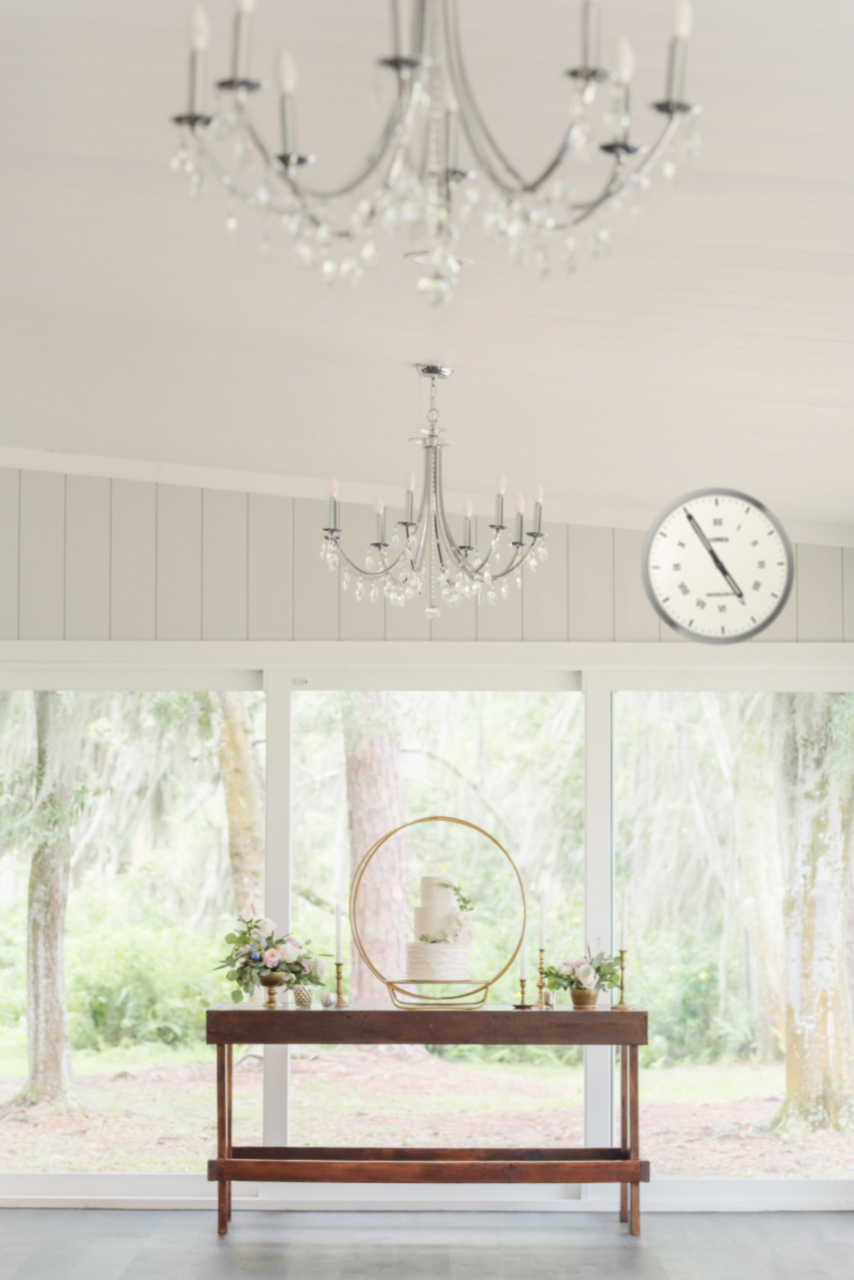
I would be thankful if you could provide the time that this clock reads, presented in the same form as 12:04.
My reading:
4:55
